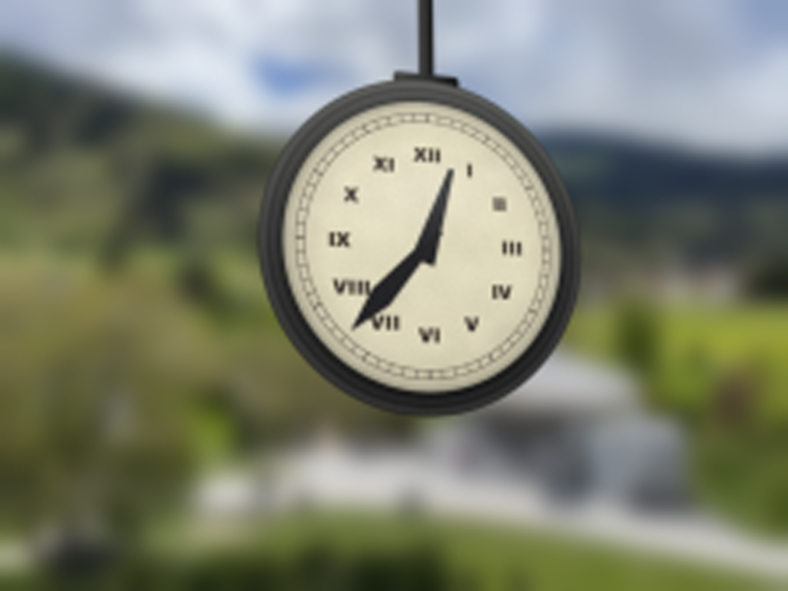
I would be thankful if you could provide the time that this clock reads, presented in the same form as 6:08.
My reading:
12:37
